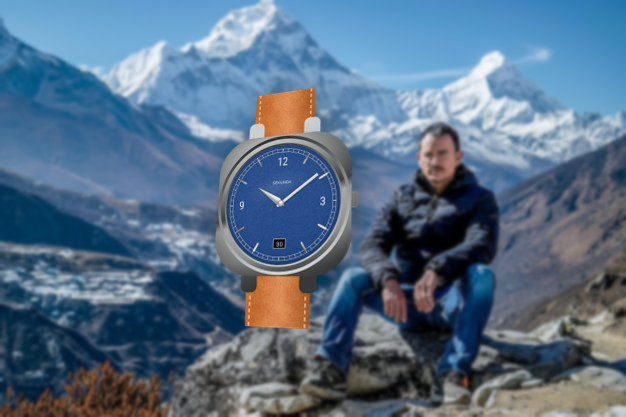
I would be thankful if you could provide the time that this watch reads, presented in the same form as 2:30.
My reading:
10:09
